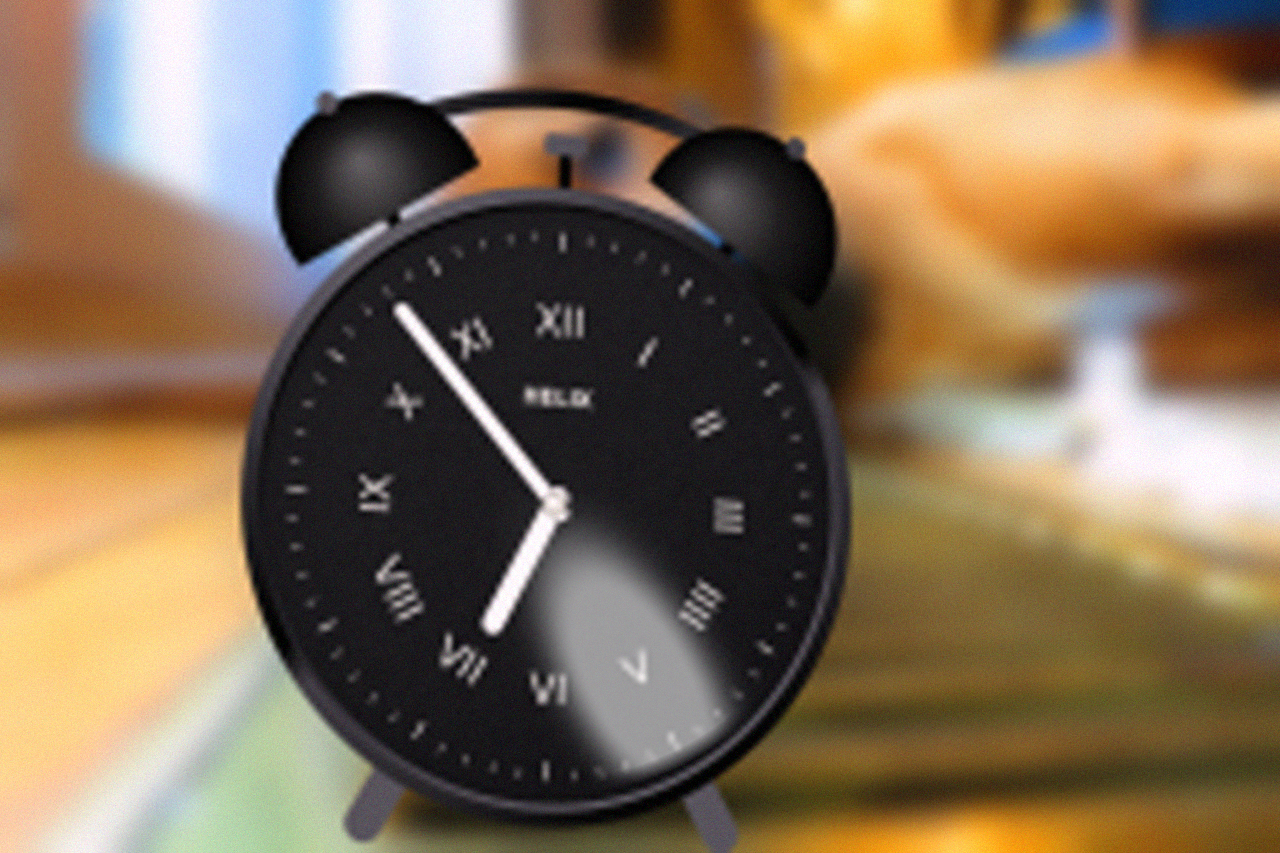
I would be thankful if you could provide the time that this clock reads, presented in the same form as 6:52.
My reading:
6:53
